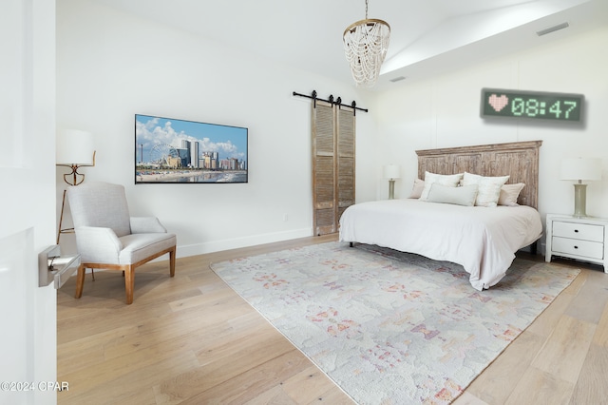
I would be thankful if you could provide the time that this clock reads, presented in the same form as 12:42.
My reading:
8:47
